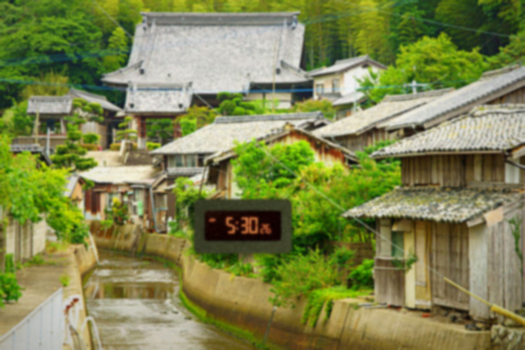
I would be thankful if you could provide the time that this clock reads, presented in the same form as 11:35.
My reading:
5:30
